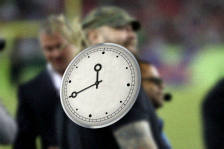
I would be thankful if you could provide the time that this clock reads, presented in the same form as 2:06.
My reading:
11:40
